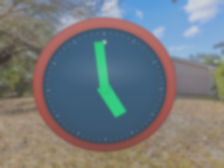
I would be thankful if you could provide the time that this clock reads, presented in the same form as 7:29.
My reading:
4:59
